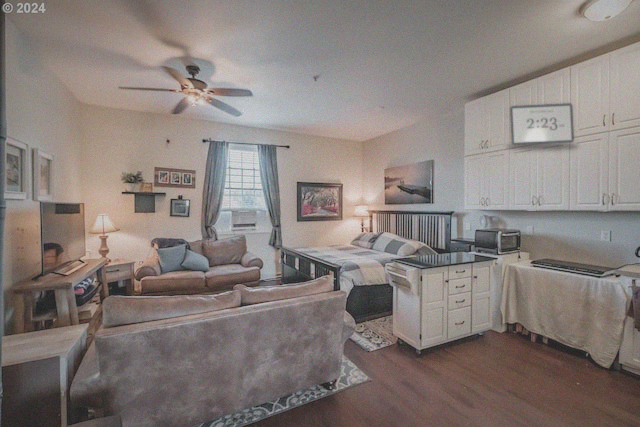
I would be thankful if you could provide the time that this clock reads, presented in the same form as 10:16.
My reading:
2:23
